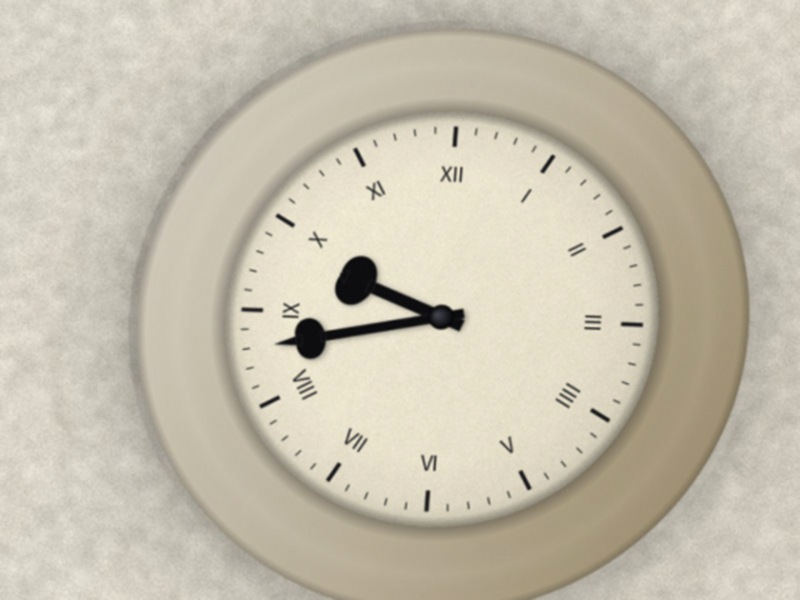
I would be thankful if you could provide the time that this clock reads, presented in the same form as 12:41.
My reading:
9:43
